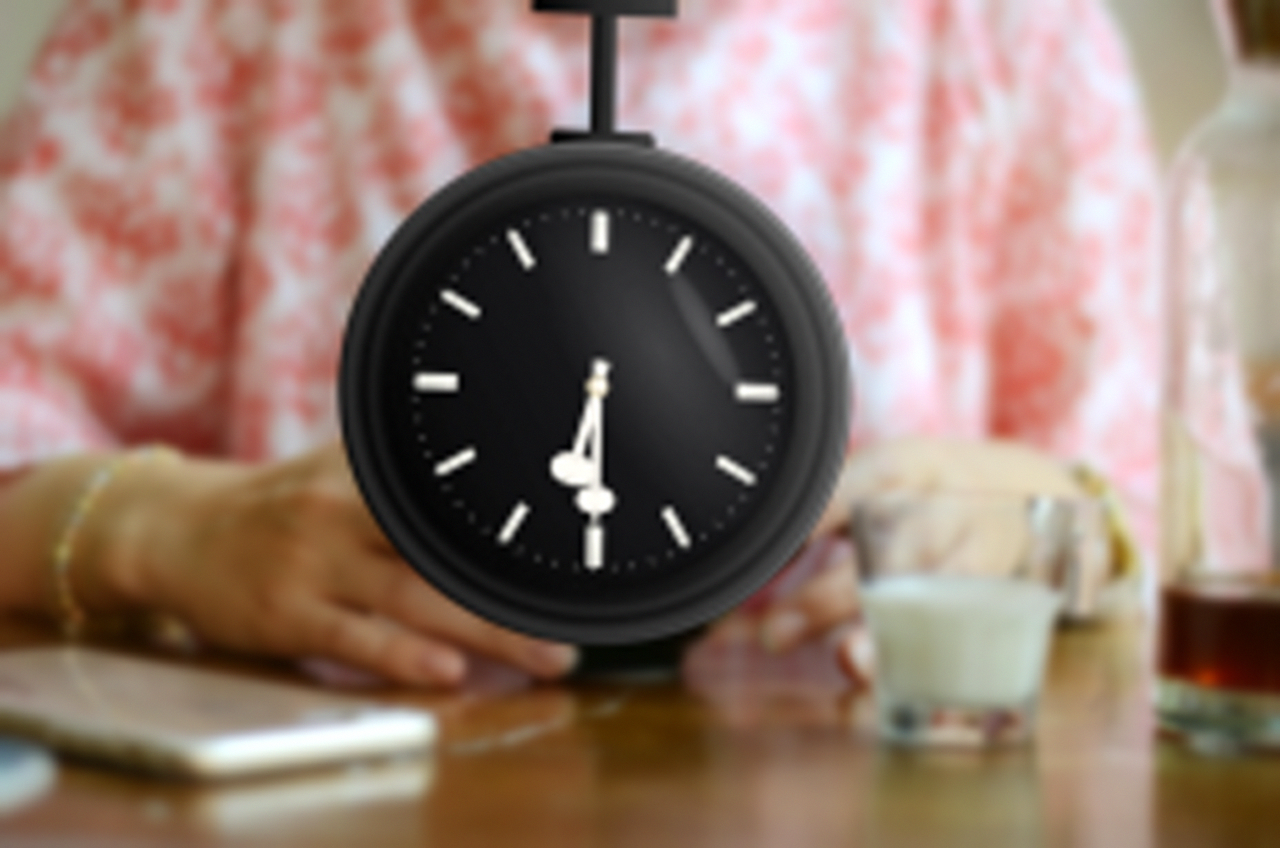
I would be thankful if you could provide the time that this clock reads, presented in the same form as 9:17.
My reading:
6:30
